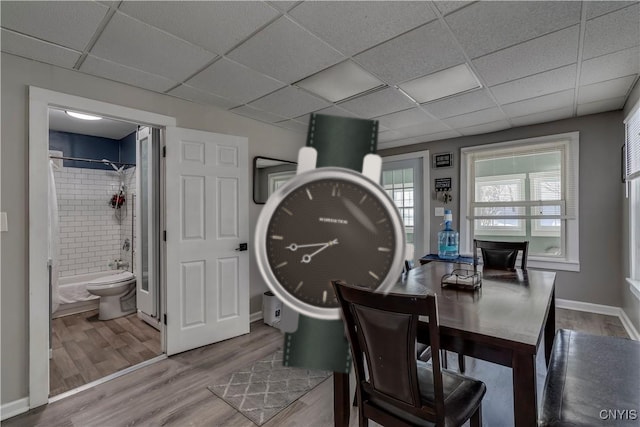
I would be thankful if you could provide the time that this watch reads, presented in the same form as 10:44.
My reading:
7:43
